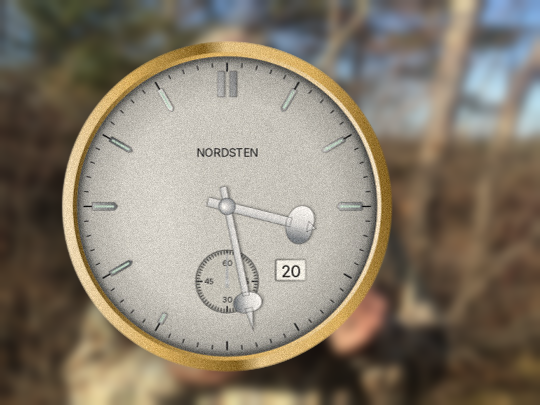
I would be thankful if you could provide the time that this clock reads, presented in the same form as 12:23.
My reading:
3:28
